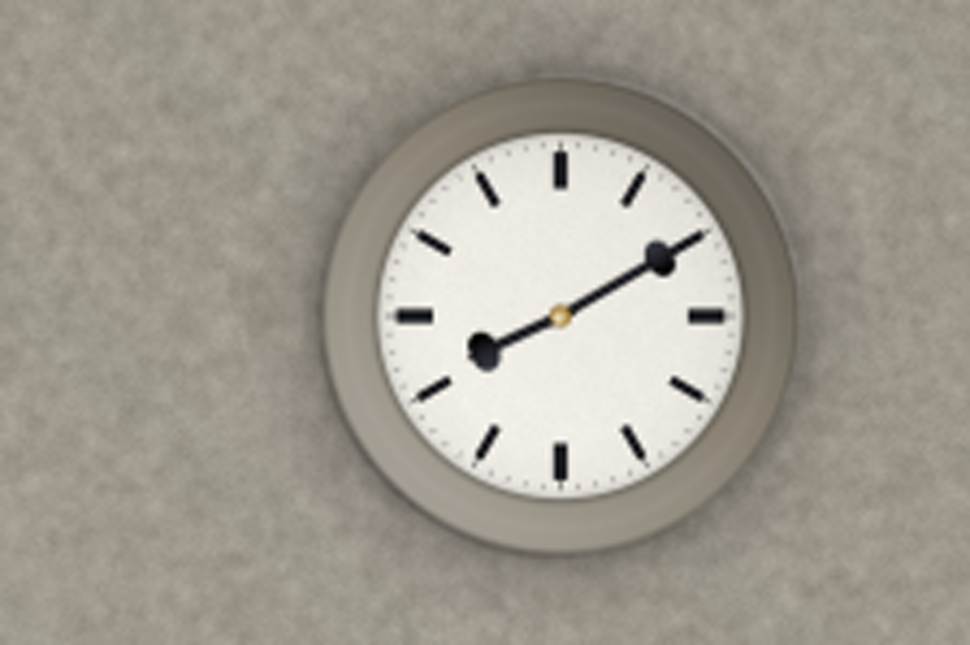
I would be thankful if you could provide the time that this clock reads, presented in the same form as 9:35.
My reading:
8:10
